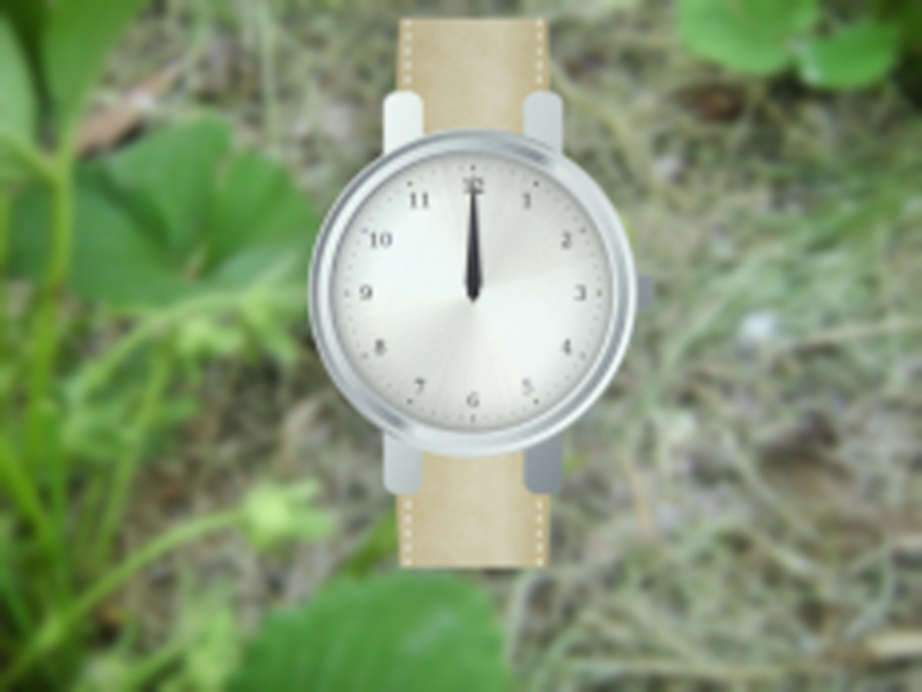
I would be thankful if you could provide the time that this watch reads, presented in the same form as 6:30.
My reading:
12:00
